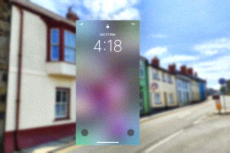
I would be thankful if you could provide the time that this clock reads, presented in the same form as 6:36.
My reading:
4:18
